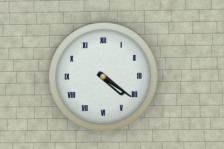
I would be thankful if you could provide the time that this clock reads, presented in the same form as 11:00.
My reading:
4:21
